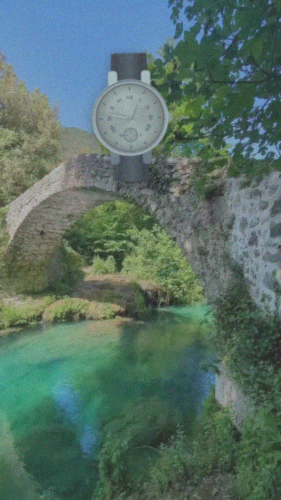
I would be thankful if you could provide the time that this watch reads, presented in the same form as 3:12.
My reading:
12:47
